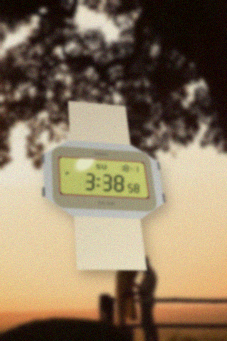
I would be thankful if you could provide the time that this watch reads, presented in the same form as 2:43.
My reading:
3:38
